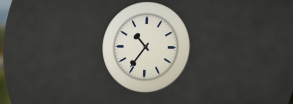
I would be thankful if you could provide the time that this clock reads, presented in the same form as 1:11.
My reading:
10:36
